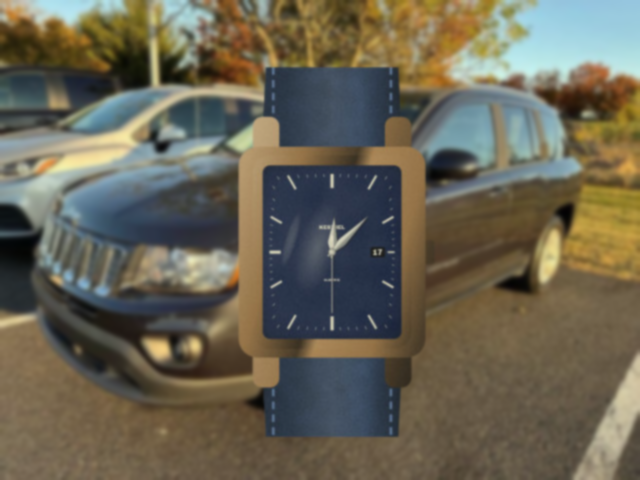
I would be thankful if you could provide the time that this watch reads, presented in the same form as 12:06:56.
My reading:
12:07:30
